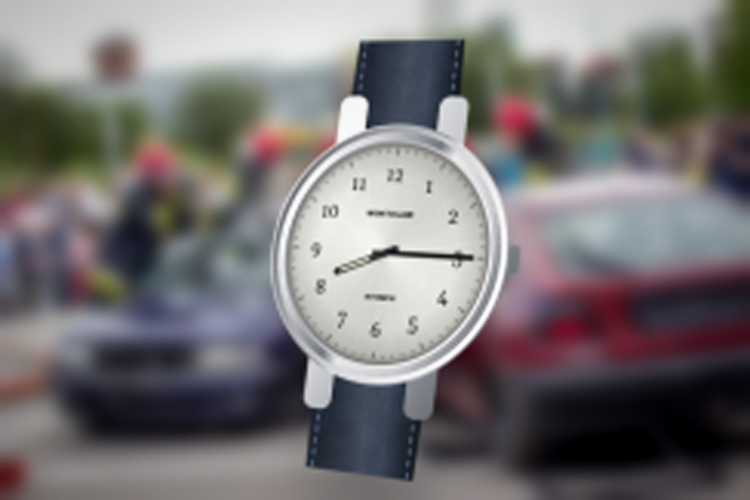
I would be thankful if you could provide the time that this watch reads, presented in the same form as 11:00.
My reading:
8:15
